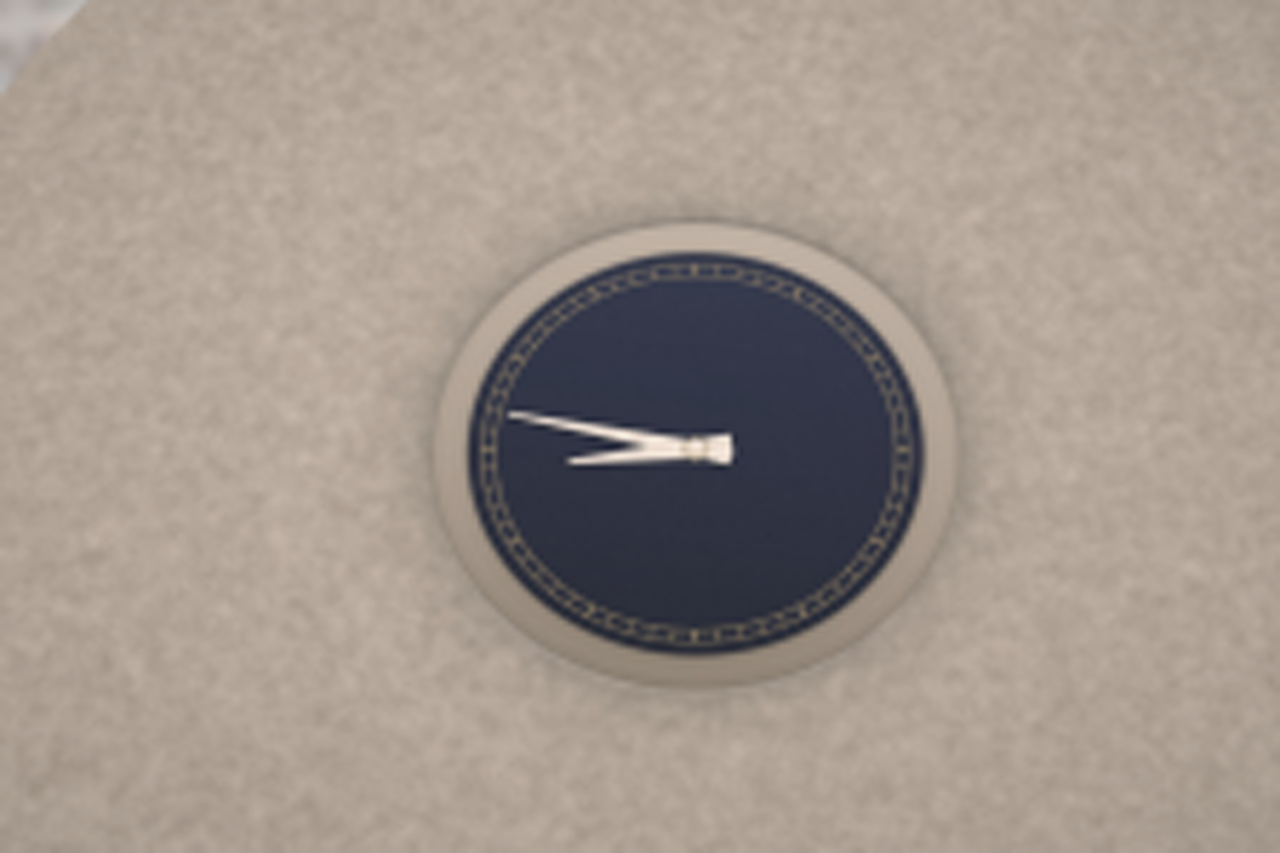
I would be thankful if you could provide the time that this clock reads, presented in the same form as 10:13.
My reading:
8:47
